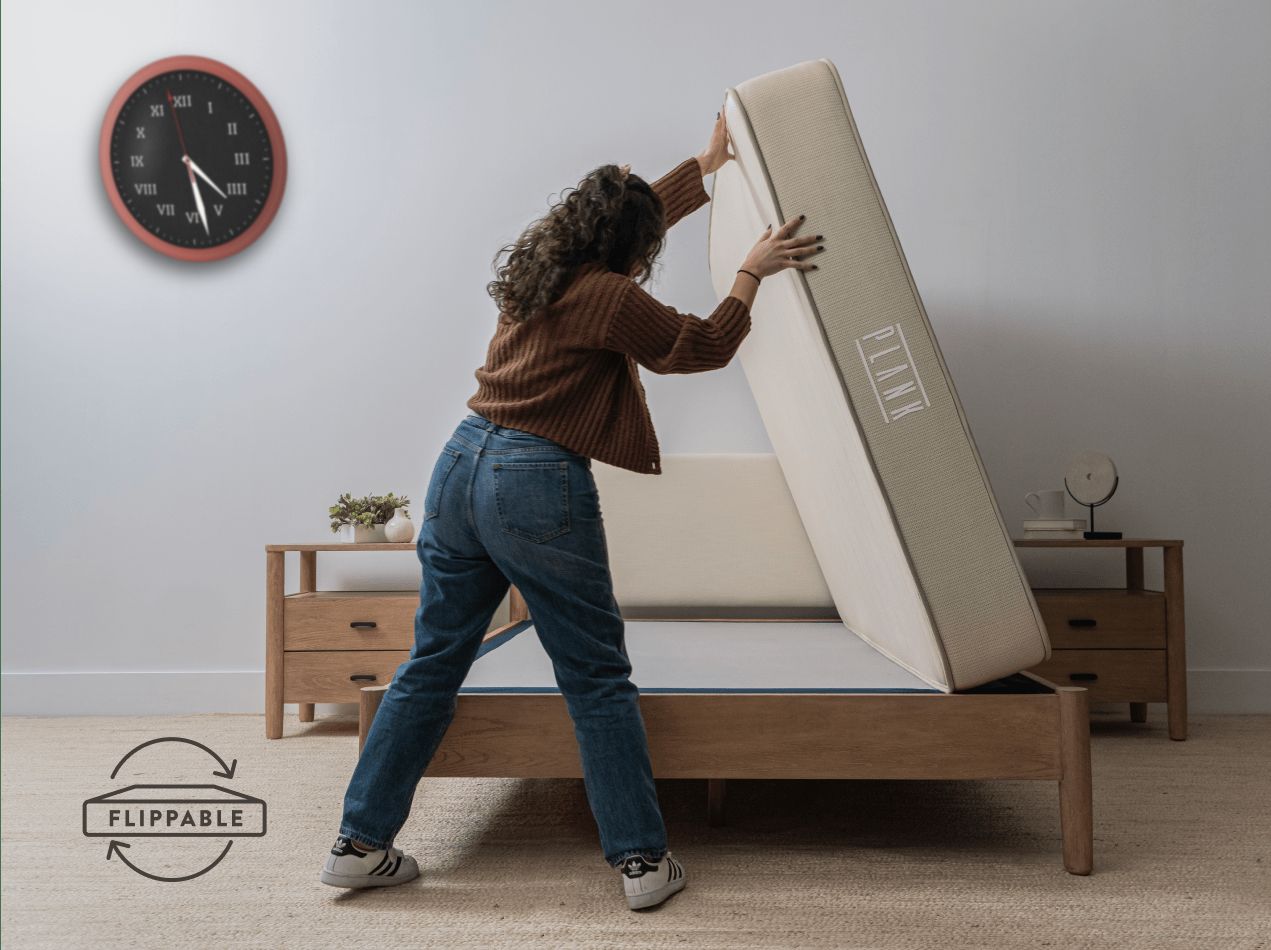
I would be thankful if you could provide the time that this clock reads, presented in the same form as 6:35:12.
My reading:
4:27:58
